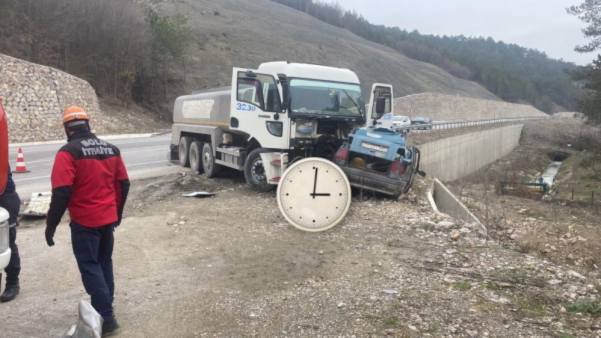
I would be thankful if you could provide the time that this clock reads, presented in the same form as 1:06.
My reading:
3:01
